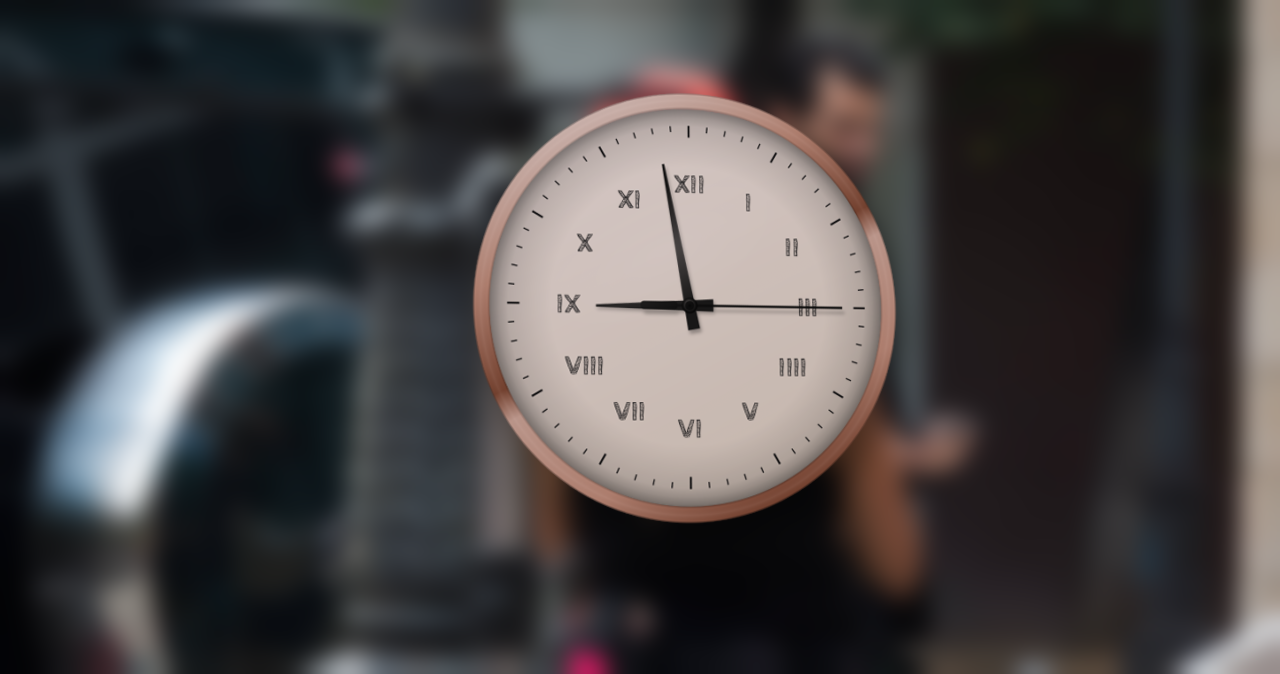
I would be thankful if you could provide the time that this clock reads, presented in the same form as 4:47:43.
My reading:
8:58:15
